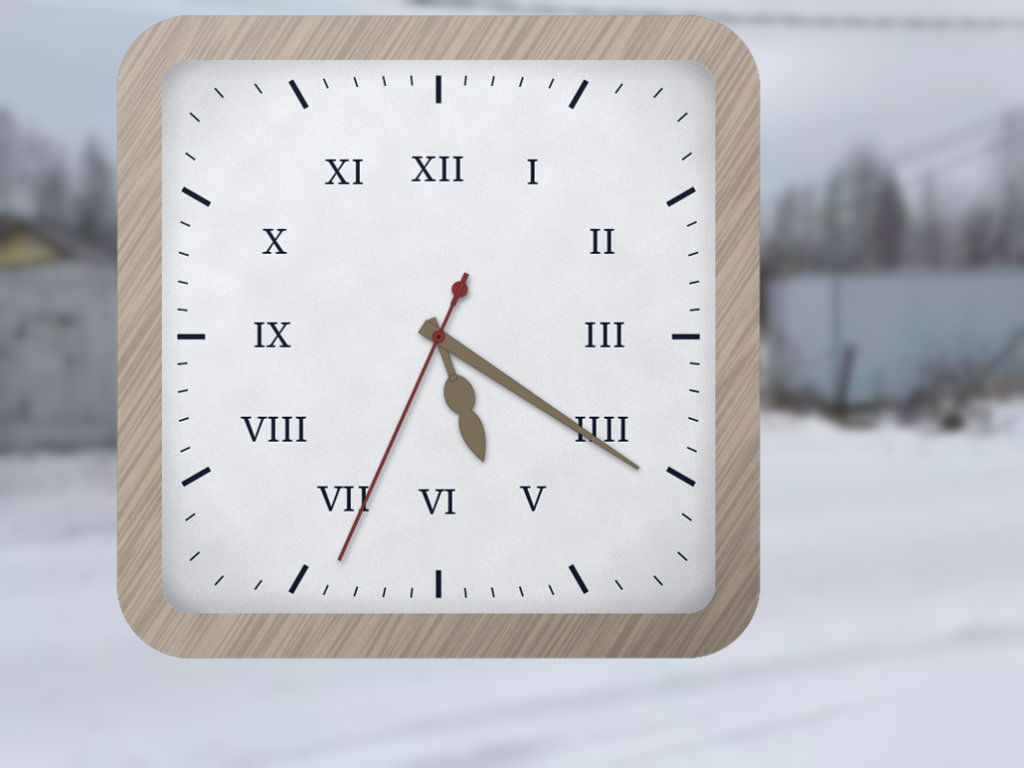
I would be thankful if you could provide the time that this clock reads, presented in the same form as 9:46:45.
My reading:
5:20:34
